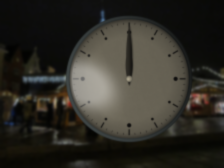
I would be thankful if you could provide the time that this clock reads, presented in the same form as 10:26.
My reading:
12:00
